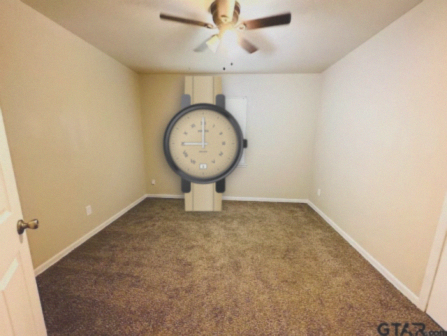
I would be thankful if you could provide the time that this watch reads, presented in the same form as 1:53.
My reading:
9:00
